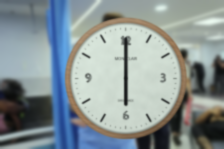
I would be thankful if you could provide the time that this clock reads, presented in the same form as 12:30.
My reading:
6:00
